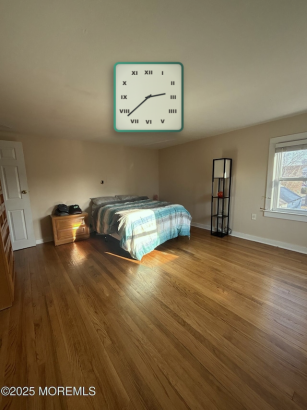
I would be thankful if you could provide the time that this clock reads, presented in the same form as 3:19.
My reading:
2:38
